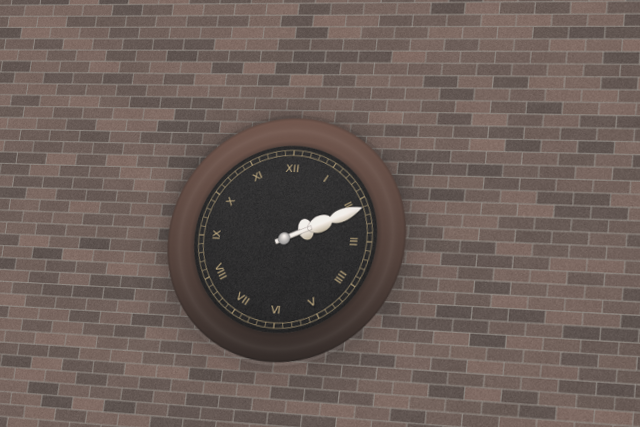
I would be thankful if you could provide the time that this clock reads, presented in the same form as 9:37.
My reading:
2:11
